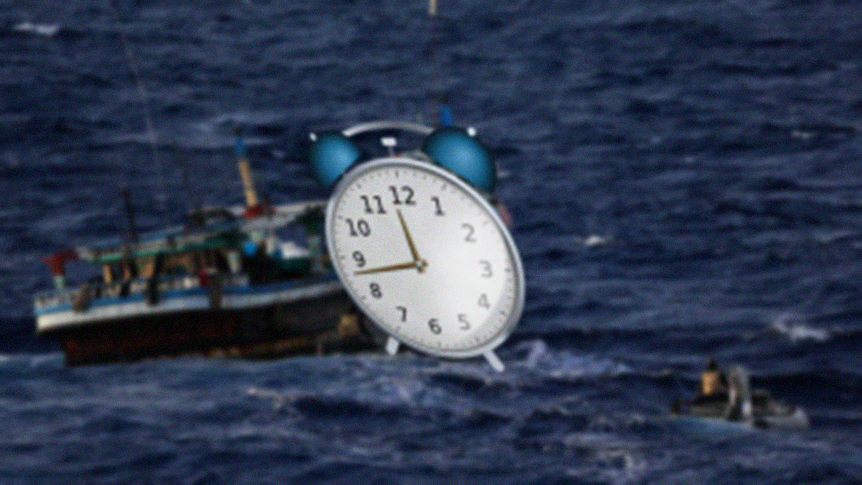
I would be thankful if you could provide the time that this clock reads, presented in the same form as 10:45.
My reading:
11:43
